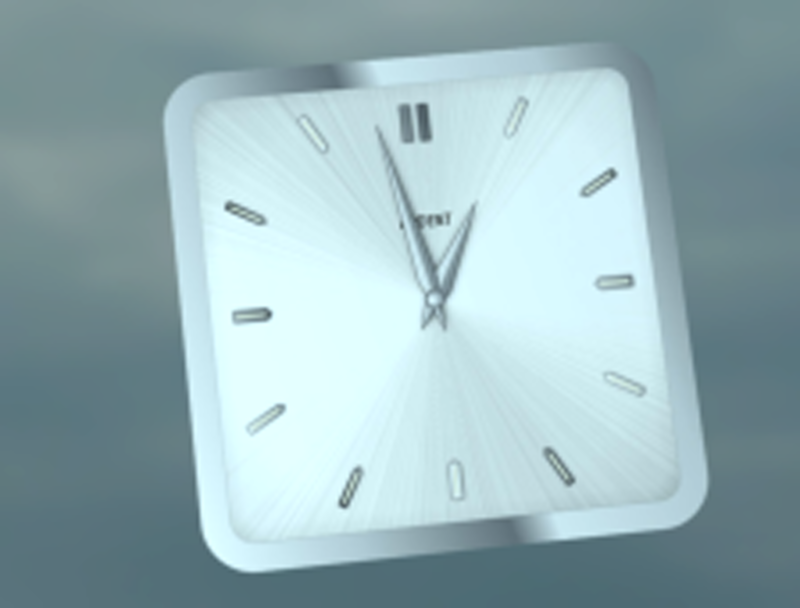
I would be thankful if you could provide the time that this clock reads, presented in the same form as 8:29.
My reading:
12:58
